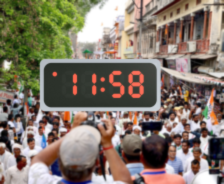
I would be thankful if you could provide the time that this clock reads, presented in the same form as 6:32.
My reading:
11:58
